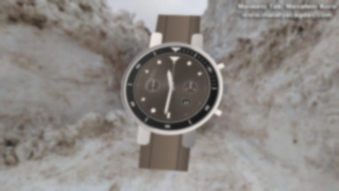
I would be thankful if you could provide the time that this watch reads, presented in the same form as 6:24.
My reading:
11:31
